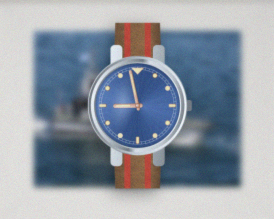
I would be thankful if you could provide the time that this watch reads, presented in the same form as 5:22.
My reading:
8:58
